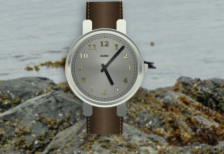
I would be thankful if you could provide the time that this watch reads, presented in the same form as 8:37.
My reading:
5:07
